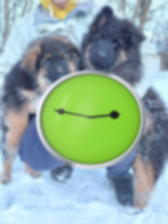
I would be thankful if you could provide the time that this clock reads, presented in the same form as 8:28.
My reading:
2:47
